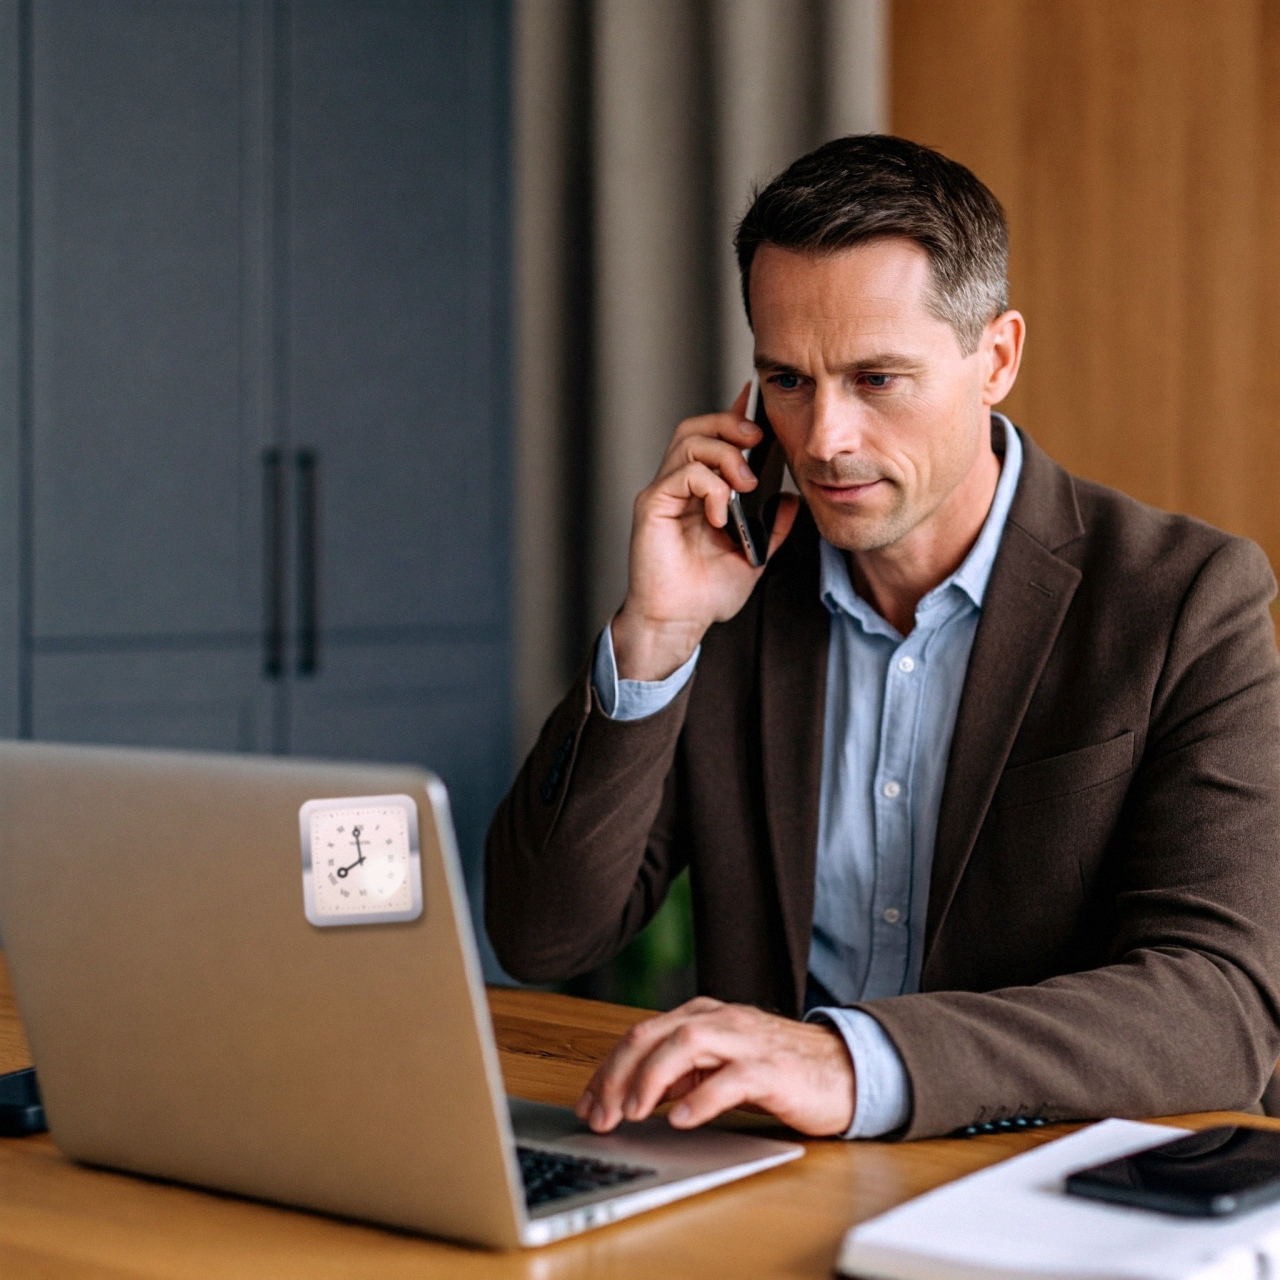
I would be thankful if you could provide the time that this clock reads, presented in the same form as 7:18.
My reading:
7:59
